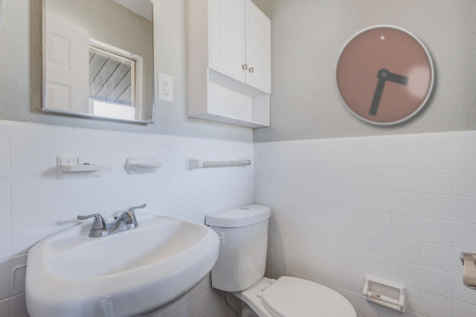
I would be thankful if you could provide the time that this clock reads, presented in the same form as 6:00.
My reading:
3:33
